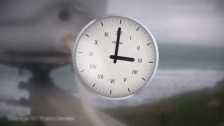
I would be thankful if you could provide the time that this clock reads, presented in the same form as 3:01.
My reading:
3:00
